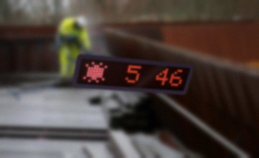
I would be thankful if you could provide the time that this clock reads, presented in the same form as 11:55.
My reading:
5:46
